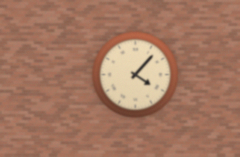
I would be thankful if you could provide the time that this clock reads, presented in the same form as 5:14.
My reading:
4:07
